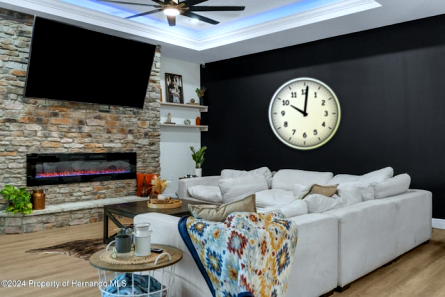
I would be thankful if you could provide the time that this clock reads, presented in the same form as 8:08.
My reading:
10:01
